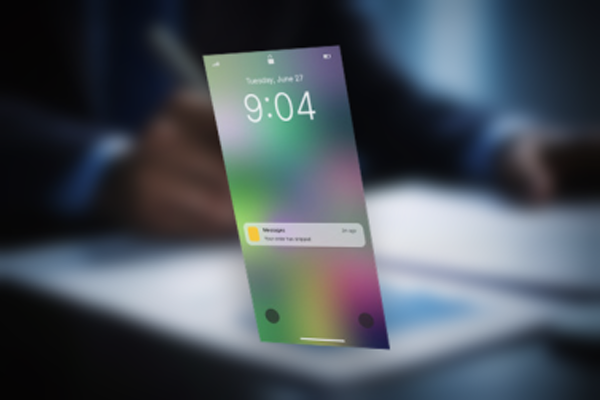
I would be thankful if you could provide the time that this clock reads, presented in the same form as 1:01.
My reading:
9:04
